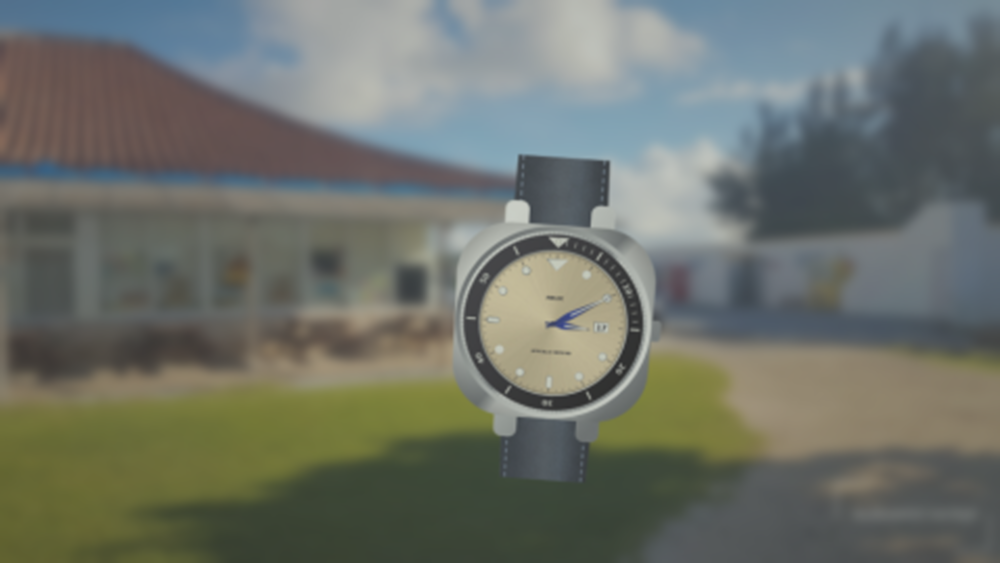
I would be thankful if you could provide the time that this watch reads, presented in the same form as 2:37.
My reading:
3:10
